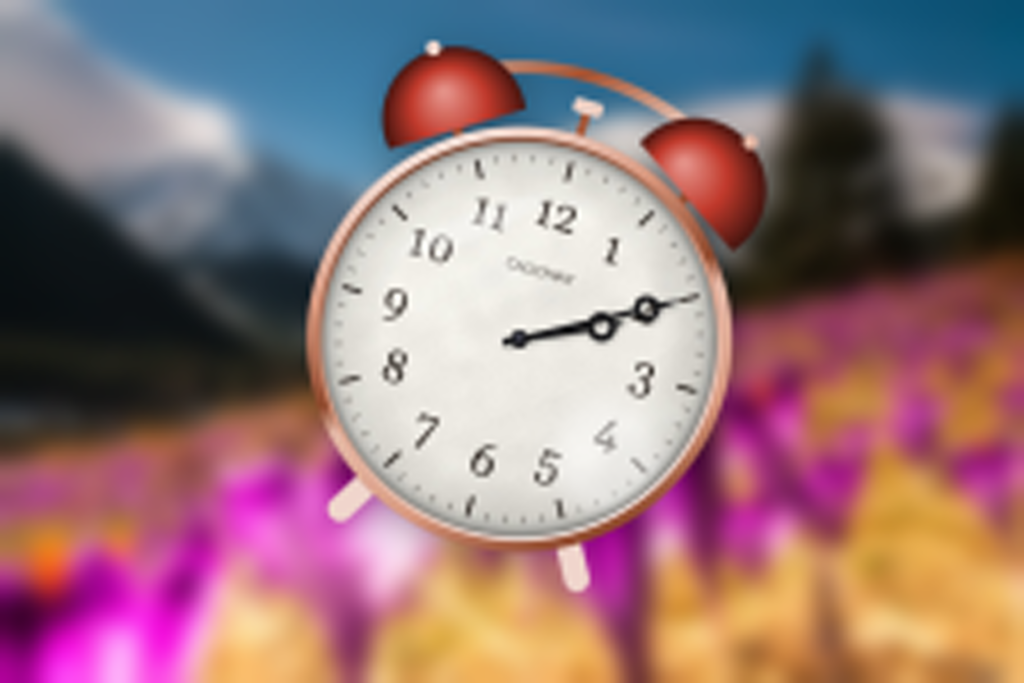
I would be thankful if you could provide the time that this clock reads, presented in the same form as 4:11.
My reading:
2:10
